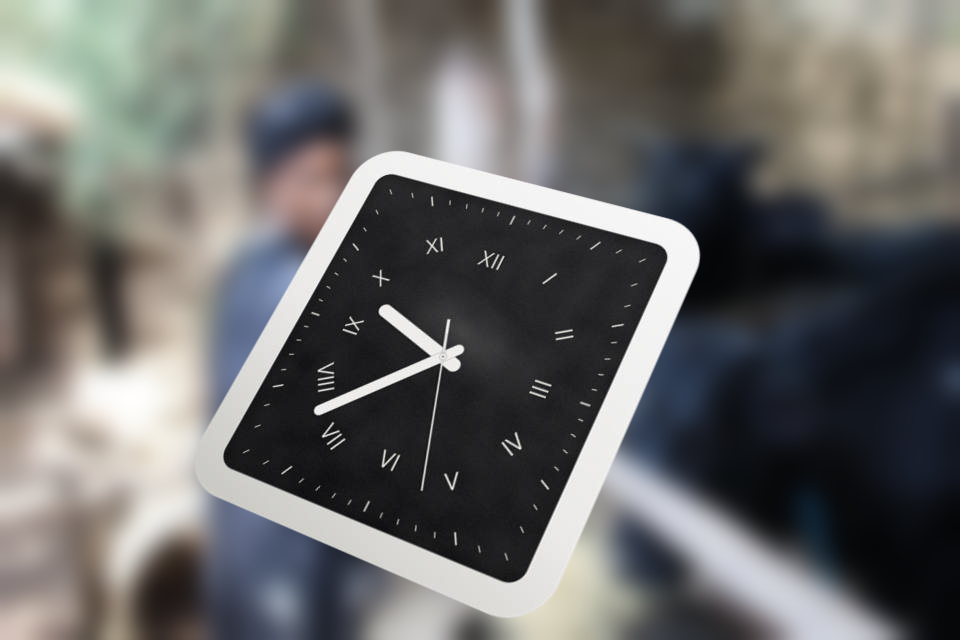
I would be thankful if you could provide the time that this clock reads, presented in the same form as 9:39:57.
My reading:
9:37:27
